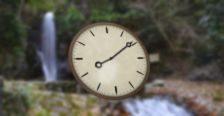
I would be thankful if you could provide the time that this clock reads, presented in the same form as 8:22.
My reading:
8:09
